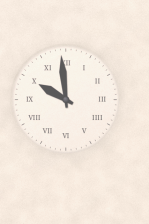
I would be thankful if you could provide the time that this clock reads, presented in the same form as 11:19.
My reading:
9:59
